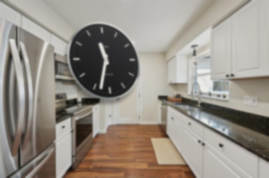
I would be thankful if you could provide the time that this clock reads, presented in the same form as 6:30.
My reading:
11:33
